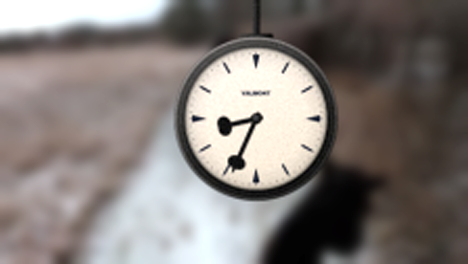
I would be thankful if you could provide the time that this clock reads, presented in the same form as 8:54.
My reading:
8:34
